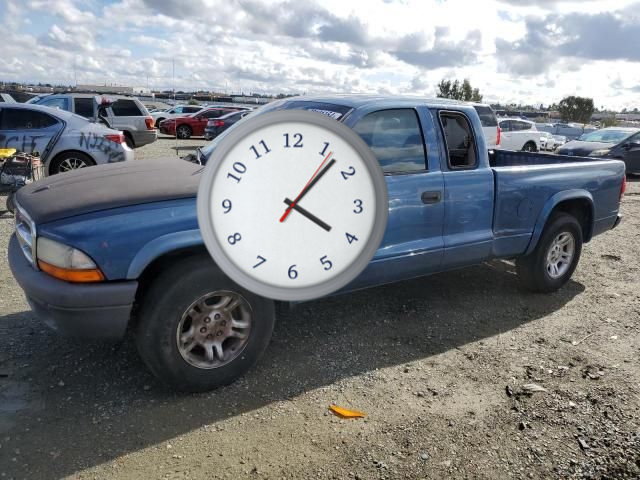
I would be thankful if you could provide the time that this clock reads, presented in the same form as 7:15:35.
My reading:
4:07:06
